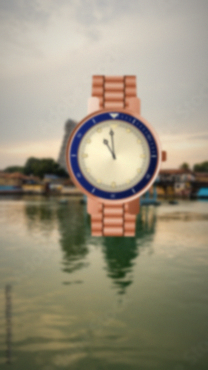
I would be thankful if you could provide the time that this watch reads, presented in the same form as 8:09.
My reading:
10:59
